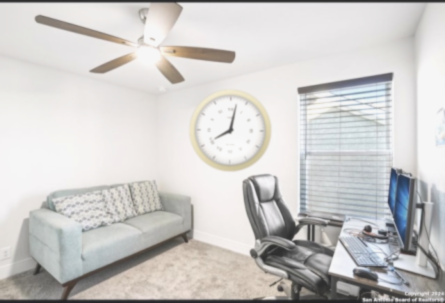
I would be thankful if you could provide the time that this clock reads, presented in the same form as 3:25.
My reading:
8:02
